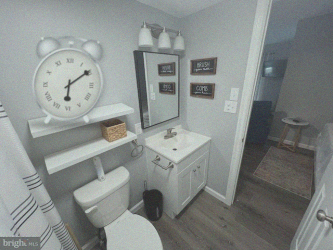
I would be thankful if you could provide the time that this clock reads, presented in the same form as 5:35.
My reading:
6:09
